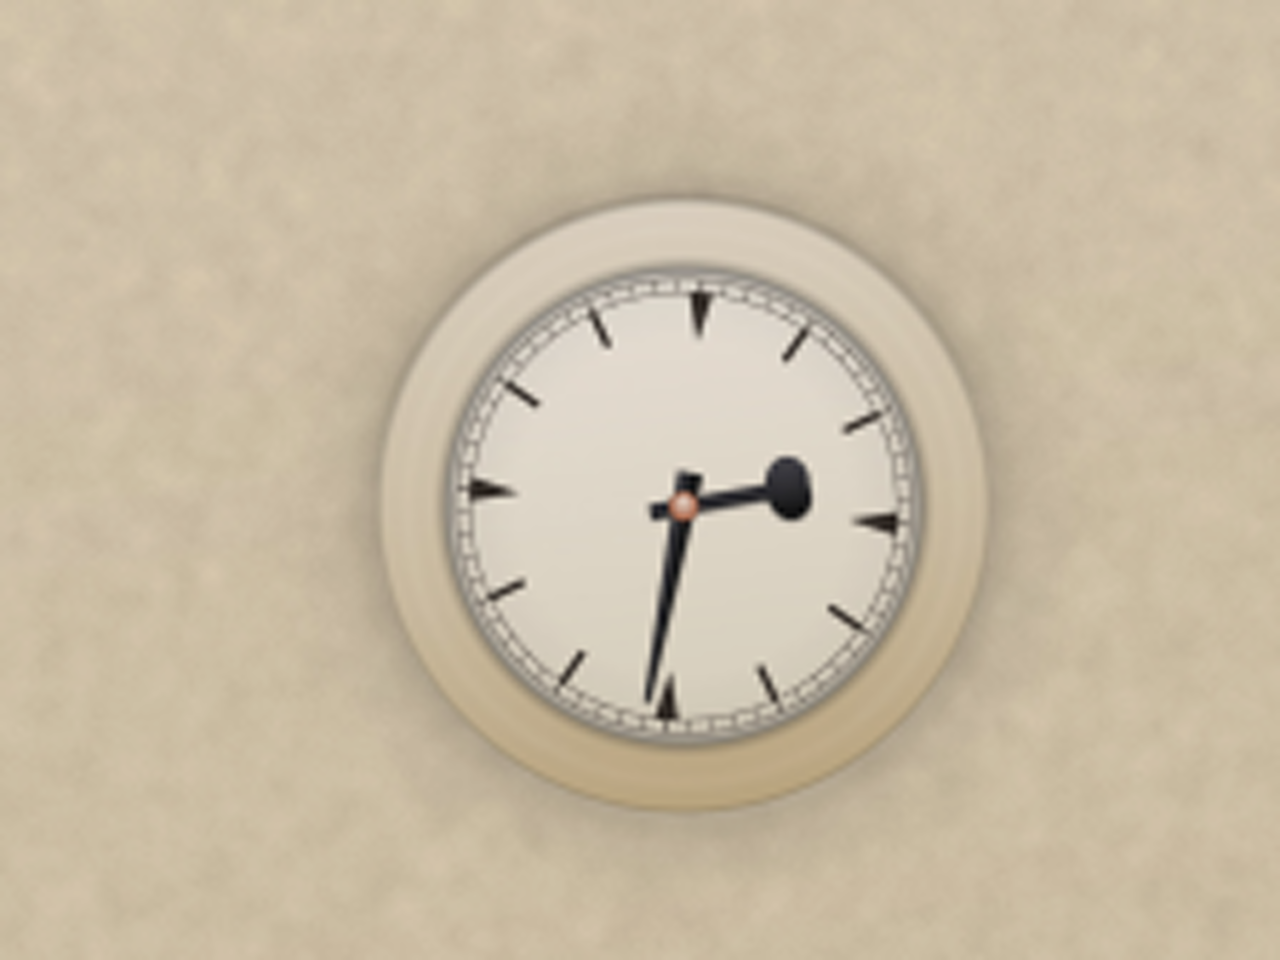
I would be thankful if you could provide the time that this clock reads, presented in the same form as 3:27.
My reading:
2:31
